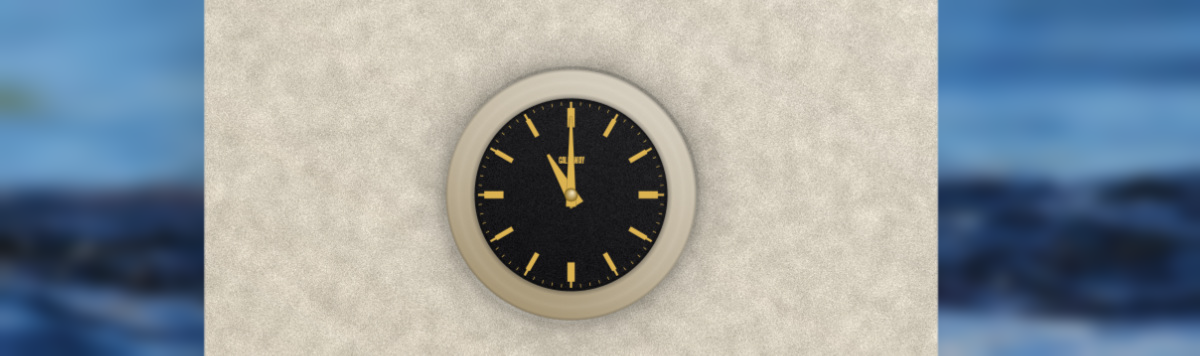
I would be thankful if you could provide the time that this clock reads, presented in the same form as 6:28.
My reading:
11:00
